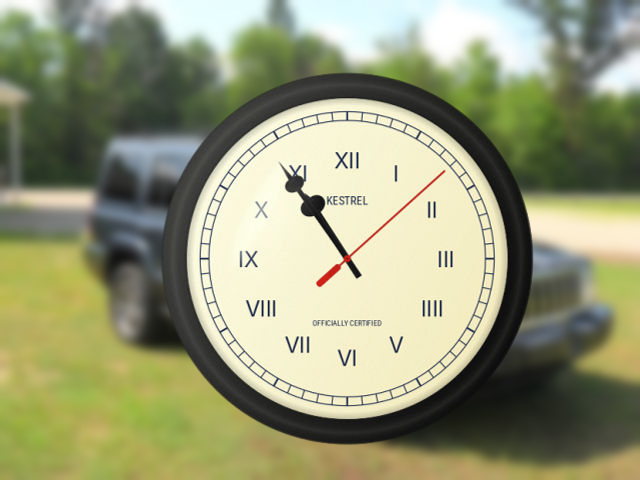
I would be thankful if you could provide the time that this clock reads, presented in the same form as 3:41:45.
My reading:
10:54:08
